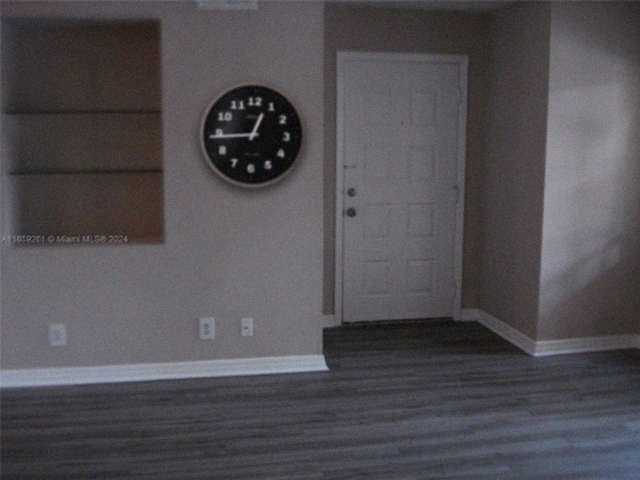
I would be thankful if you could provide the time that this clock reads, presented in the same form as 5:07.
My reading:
12:44
